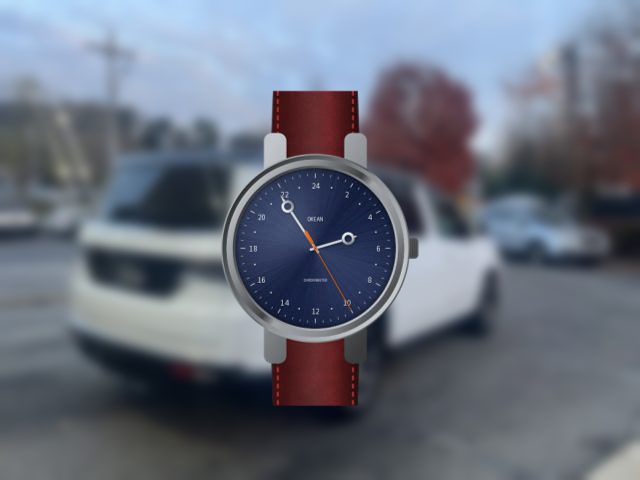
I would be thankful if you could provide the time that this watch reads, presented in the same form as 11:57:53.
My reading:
4:54:25
